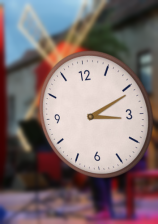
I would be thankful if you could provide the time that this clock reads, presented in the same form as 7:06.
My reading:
3:11
